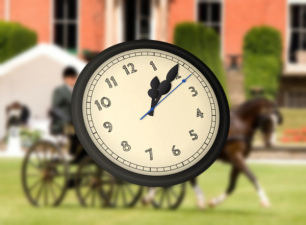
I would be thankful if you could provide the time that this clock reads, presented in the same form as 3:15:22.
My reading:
1:09:12
